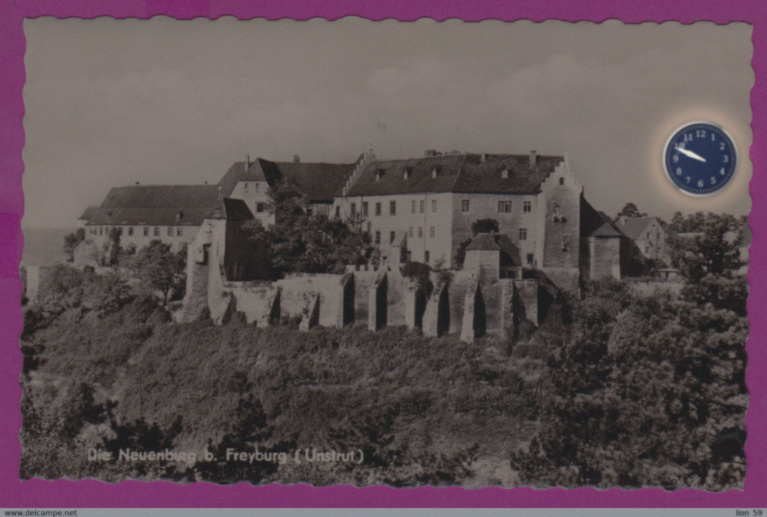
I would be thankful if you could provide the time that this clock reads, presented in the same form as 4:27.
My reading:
9:49
